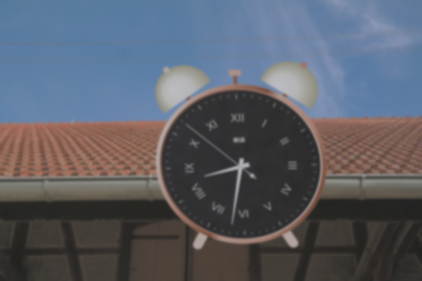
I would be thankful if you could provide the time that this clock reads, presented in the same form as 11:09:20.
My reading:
8:31:52
